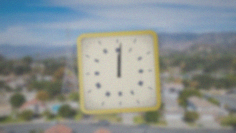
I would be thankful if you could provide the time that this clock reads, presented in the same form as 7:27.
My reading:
12:01
